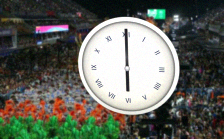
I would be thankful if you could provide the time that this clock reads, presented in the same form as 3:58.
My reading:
6:00
